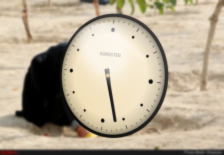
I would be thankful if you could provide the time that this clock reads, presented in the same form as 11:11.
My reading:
5:27
